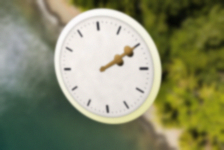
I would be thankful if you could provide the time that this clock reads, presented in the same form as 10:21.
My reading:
2:10
